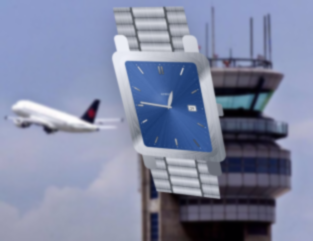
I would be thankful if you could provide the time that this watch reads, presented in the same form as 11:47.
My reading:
12:46
